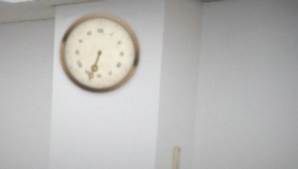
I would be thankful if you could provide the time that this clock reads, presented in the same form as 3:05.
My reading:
6:33
